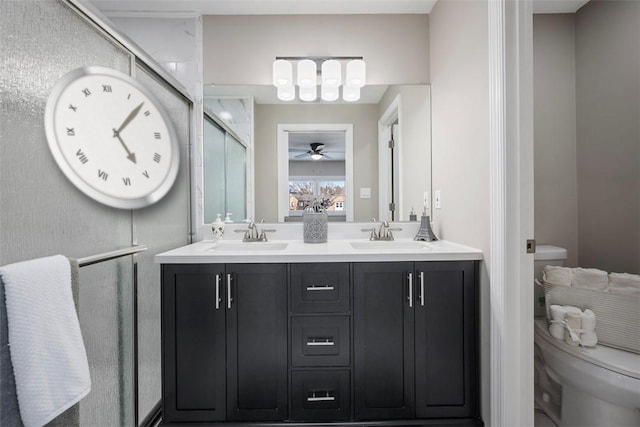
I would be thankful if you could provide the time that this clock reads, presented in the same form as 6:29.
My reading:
5:08
